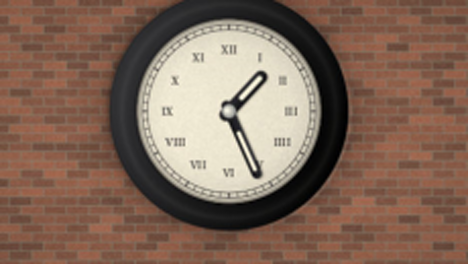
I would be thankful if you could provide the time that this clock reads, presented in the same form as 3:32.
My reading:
1:26
